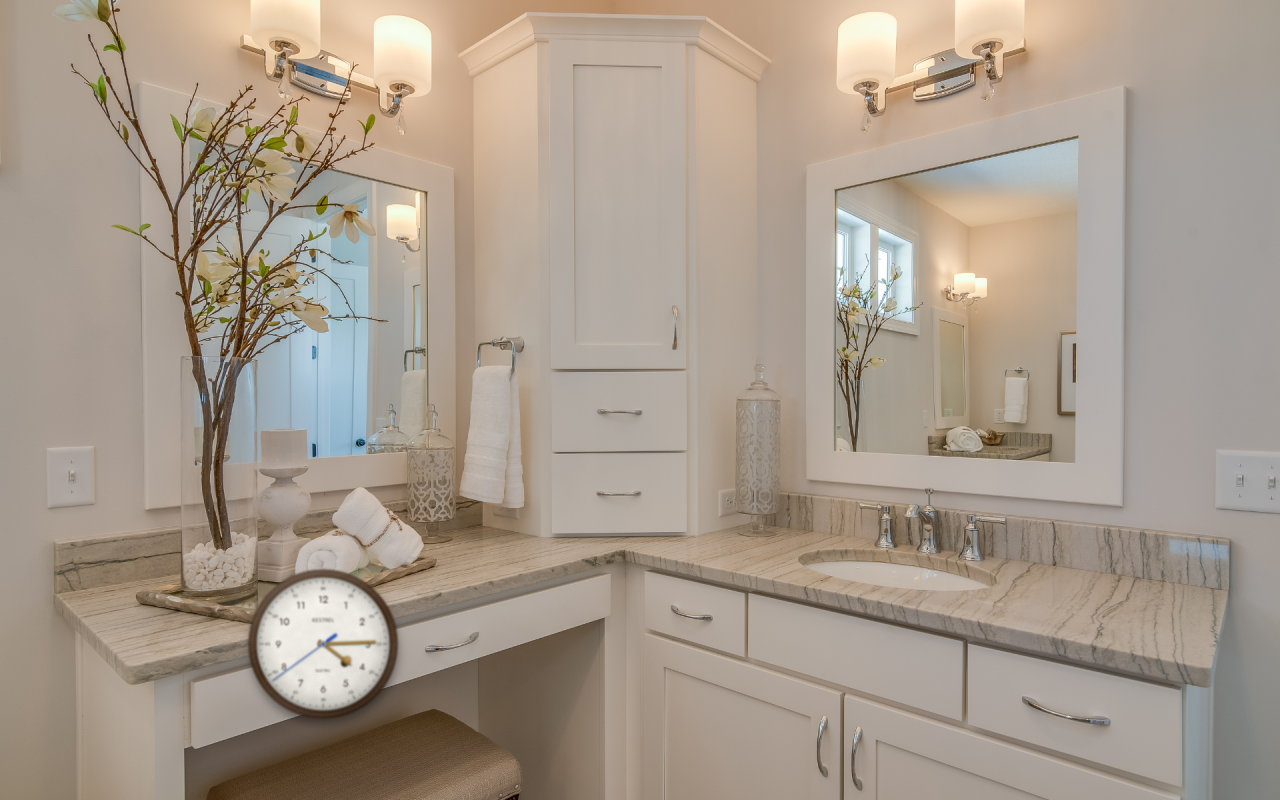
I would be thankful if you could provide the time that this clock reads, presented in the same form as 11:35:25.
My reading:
4:14:39
